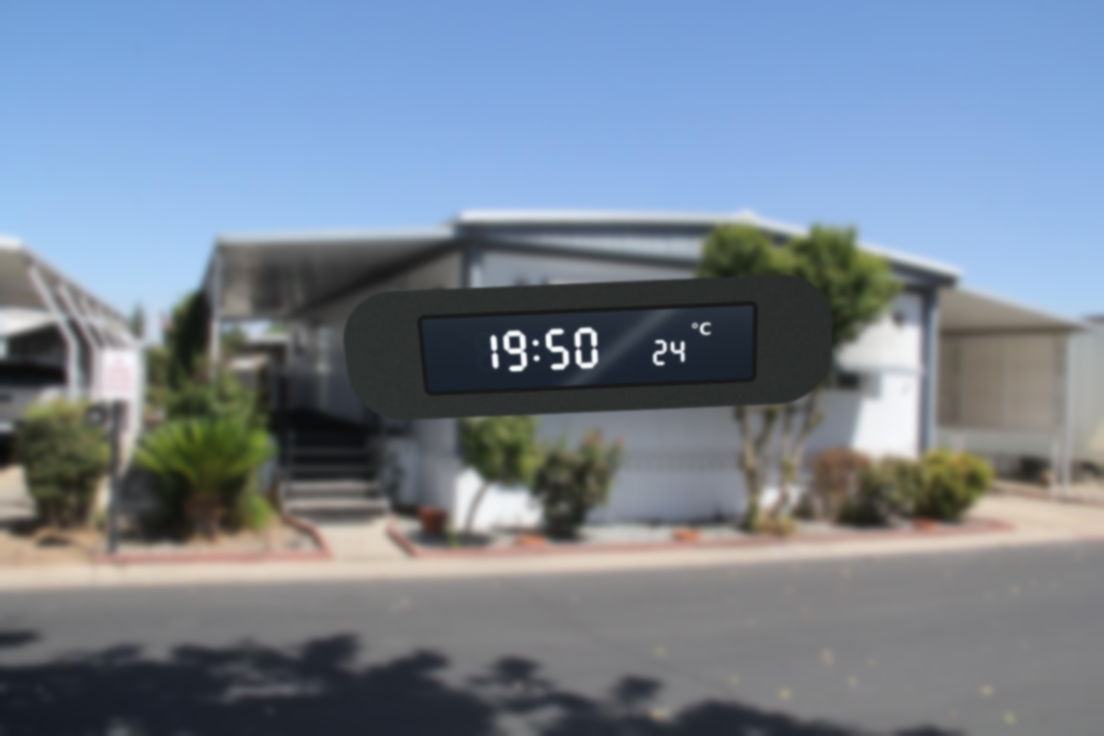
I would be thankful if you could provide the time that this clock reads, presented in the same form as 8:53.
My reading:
19:50
